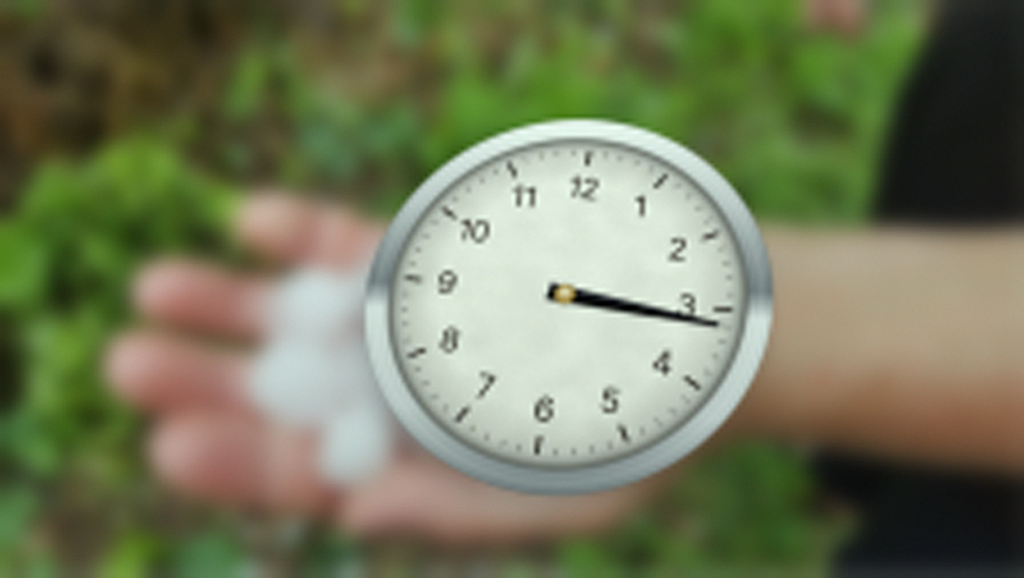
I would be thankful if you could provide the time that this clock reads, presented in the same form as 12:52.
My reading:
3:16
